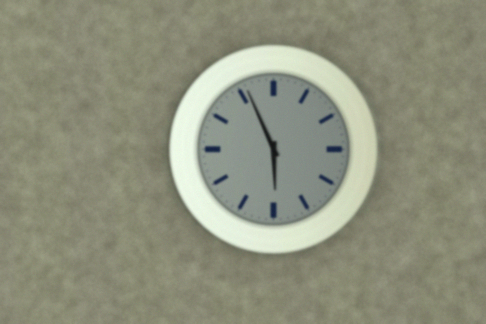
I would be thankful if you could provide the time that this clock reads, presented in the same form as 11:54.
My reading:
5:56
